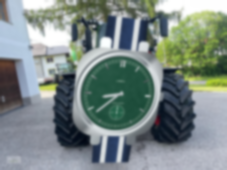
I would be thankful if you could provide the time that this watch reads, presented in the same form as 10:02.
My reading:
8:38
